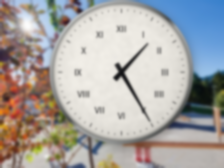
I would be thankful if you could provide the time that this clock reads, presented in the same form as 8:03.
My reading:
1:25
